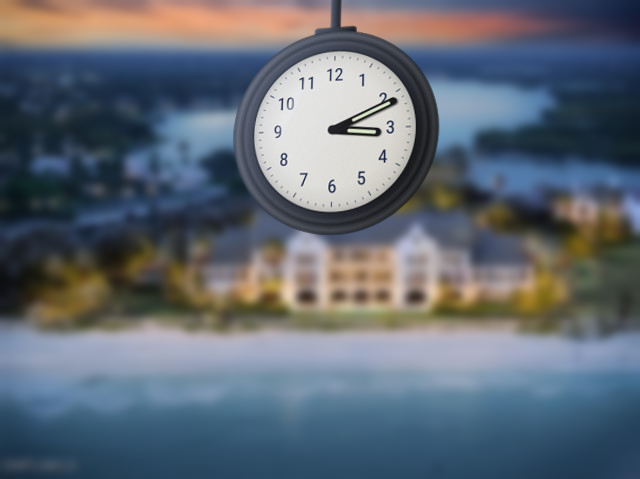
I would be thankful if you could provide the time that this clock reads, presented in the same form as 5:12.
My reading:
3:11
